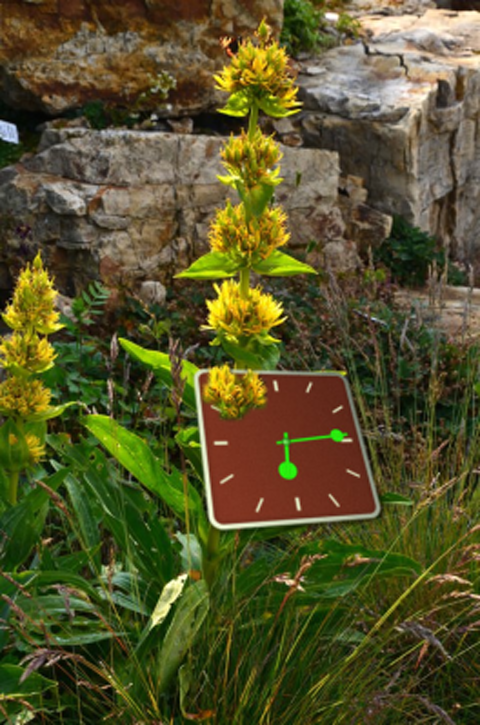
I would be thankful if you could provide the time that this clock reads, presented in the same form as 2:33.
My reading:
6:14
